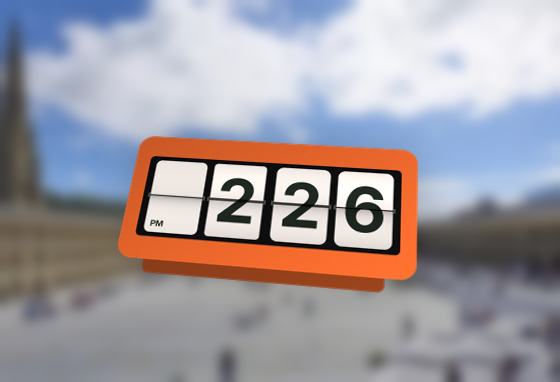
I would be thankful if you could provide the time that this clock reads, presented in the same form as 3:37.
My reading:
2:26
